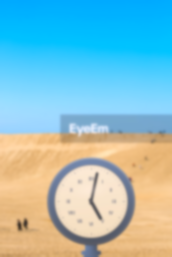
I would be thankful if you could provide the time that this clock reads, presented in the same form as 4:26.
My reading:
5:02
